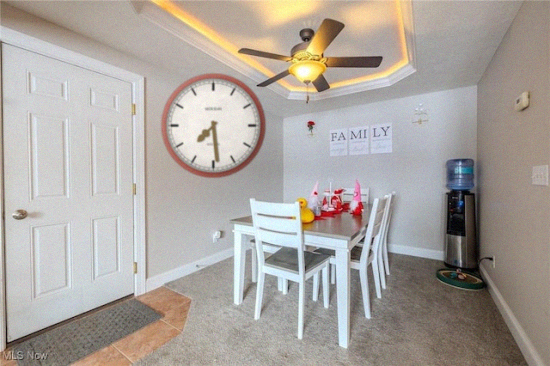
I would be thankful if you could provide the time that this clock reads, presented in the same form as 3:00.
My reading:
7:29
